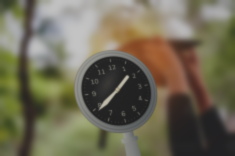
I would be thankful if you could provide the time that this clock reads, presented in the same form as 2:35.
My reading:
1:39
